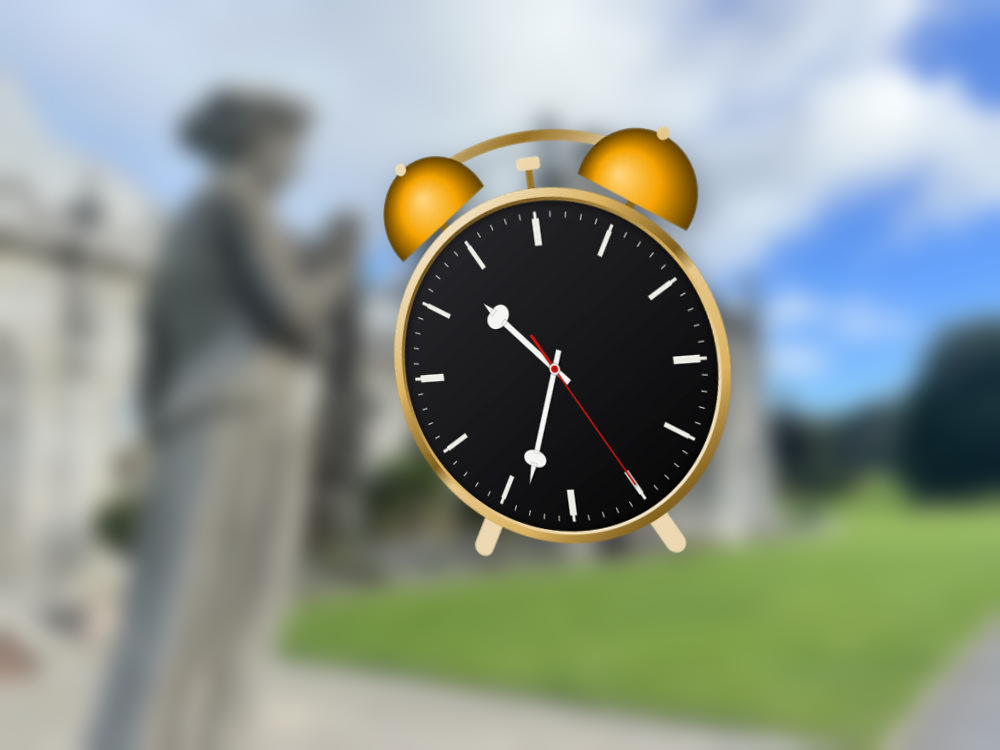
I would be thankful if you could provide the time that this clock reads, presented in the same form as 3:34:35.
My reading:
10:33:25
